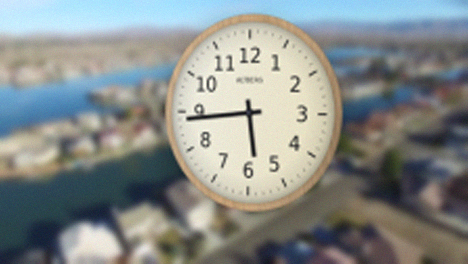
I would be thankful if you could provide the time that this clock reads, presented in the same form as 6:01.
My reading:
5:44
